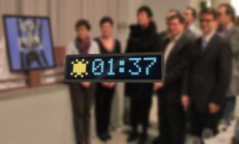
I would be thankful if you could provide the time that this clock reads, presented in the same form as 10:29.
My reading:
1:37
